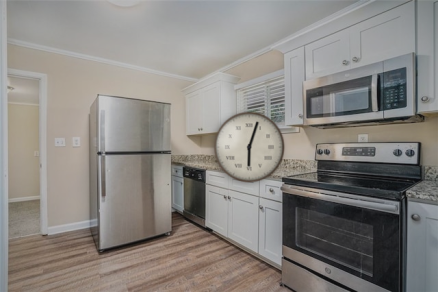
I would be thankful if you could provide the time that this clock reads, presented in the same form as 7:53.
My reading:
6:03
